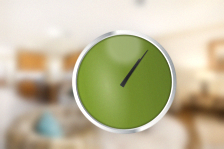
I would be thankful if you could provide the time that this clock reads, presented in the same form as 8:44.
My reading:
1:06
